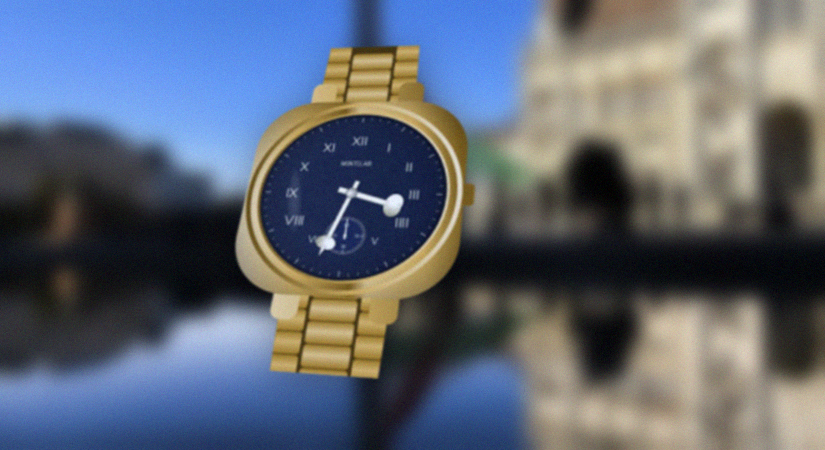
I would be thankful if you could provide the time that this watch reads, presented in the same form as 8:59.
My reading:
3:33
